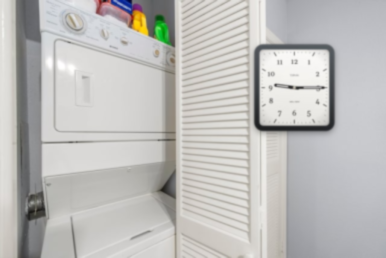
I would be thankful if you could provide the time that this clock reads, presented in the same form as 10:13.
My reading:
9:15
